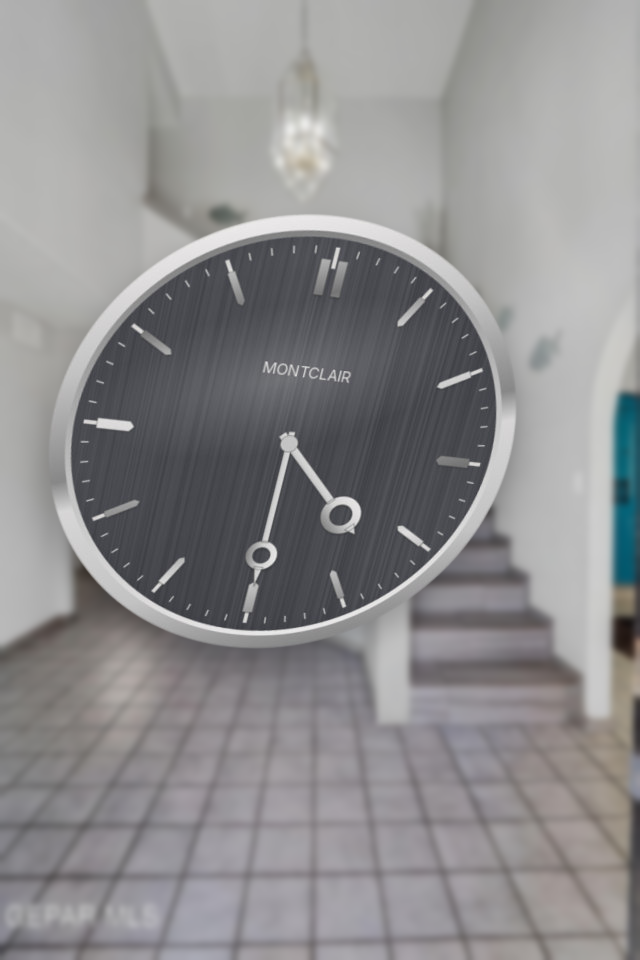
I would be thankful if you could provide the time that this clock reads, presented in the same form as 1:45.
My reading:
4:30
